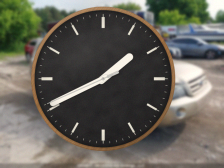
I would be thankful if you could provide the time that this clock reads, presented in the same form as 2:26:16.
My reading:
1:40:41
